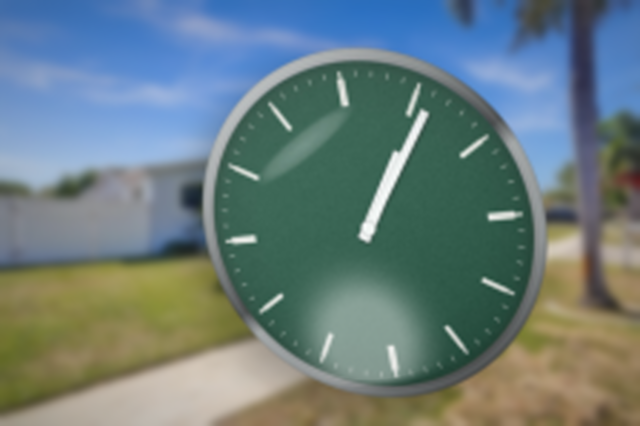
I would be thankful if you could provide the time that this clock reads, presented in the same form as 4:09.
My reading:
1:06
